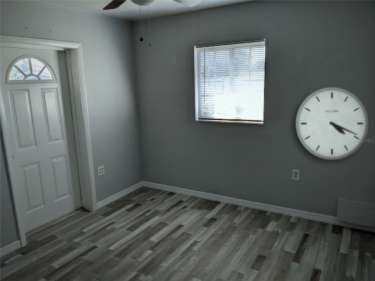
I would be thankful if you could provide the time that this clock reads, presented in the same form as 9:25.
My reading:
4:19
